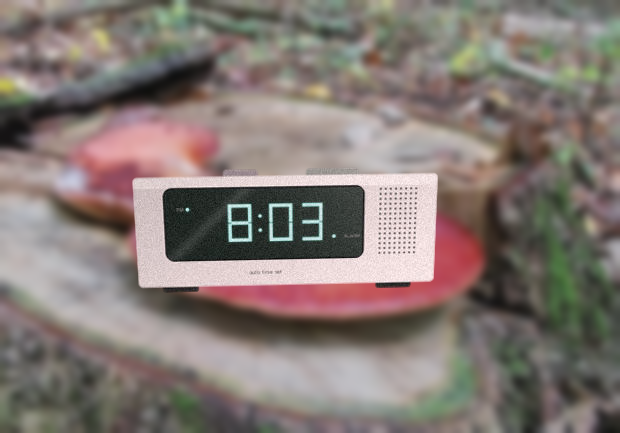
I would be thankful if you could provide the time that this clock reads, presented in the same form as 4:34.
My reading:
8:03
